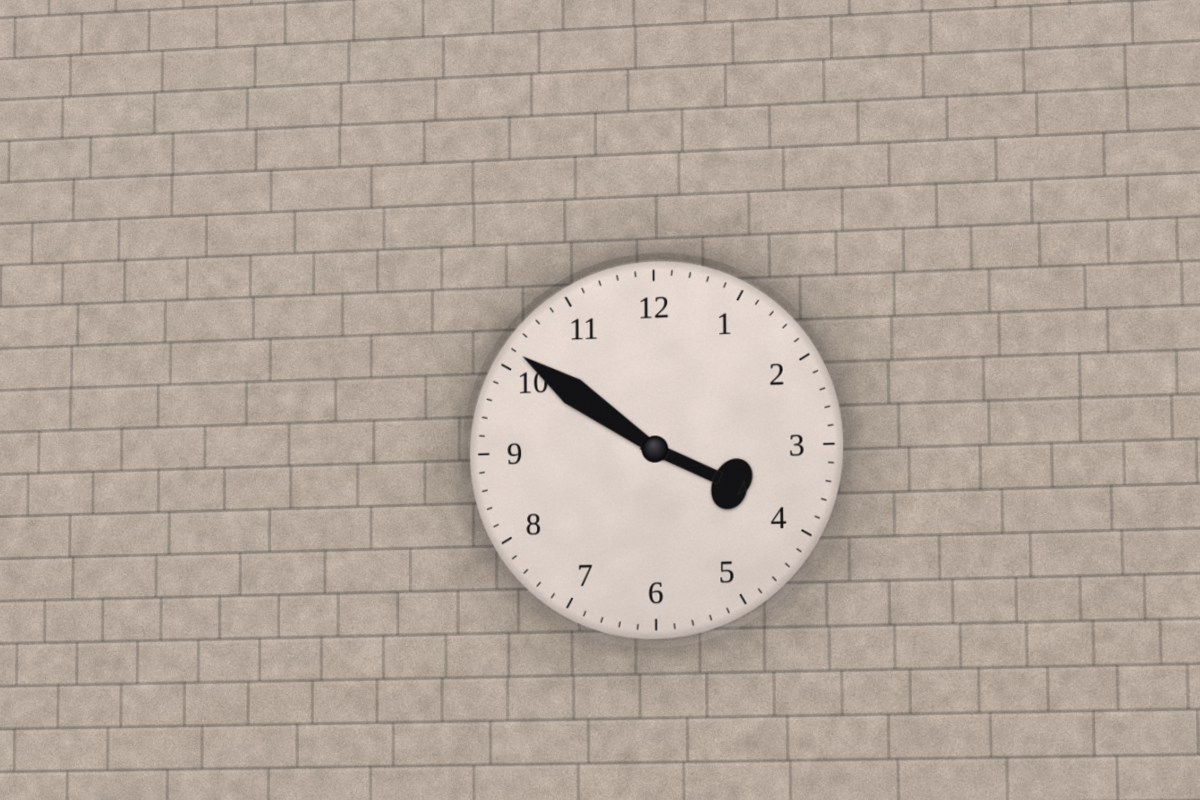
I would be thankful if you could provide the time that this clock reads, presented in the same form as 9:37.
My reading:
3:51
